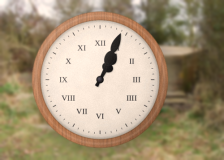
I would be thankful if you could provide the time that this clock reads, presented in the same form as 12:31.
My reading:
1:04
